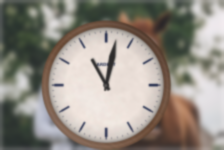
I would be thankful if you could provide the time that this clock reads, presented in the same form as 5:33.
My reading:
11:02
